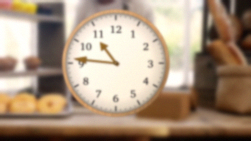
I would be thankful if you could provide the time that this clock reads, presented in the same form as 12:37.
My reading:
10:46
